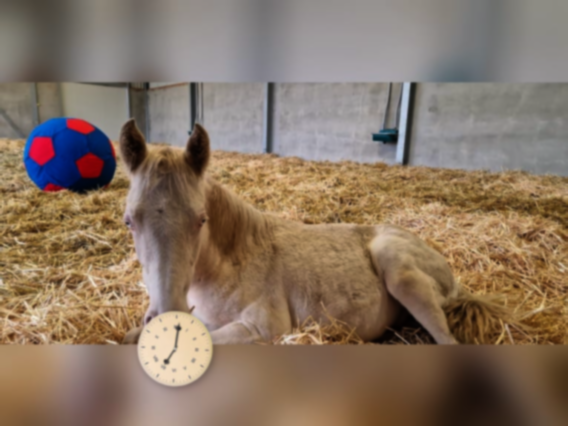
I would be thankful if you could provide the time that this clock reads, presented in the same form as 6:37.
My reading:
7:01
